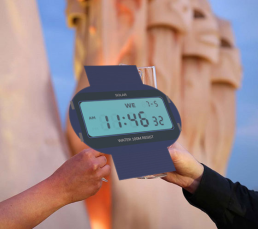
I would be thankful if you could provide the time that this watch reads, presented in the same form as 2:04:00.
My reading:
11:46:32
